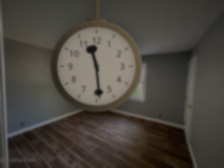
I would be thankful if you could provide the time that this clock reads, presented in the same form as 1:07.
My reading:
11:29
